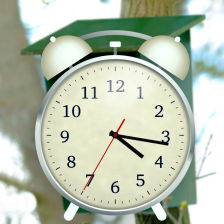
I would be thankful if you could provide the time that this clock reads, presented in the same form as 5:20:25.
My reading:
4:16:35
